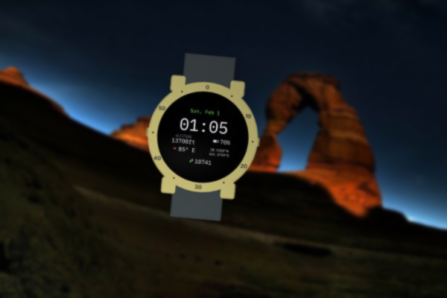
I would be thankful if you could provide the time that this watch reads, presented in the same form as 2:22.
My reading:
1:05
